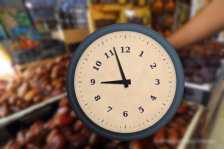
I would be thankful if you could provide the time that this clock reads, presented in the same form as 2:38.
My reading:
8:57
